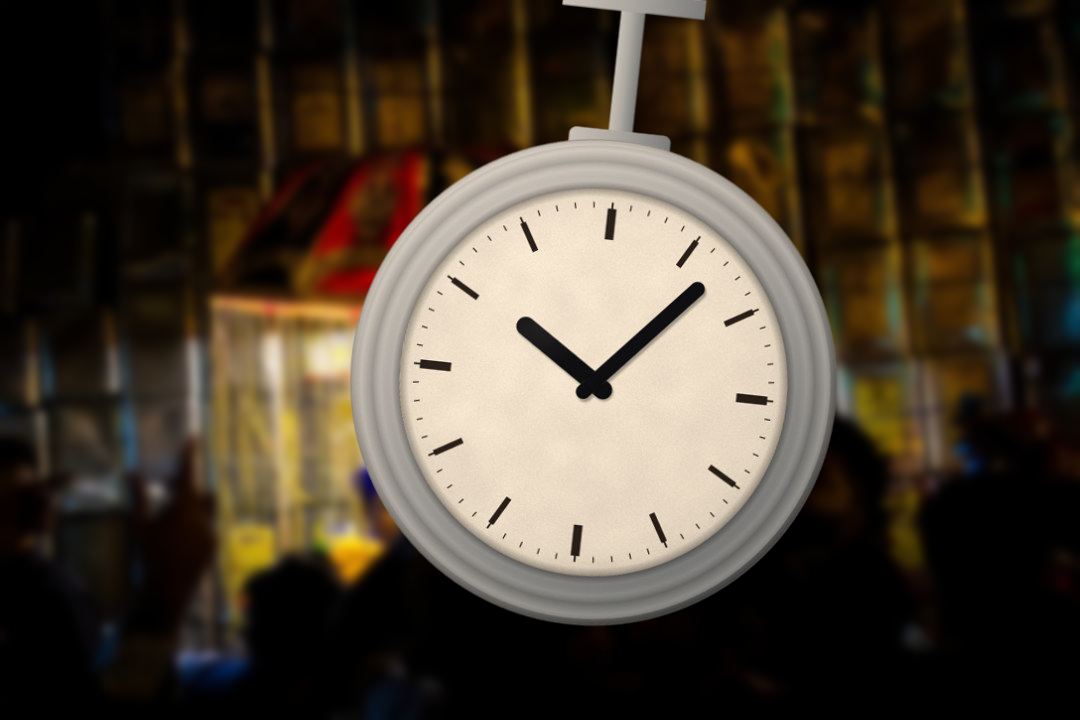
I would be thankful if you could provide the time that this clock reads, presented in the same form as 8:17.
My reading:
10:07
